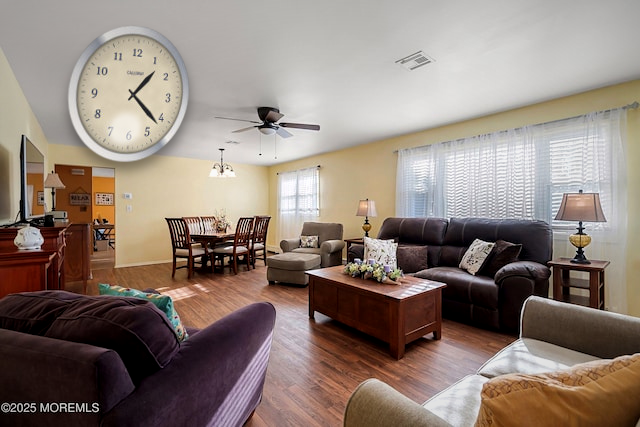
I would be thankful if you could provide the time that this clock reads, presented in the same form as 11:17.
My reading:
1:22
